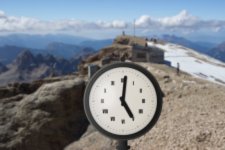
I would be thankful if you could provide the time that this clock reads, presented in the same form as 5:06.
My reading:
5:01
